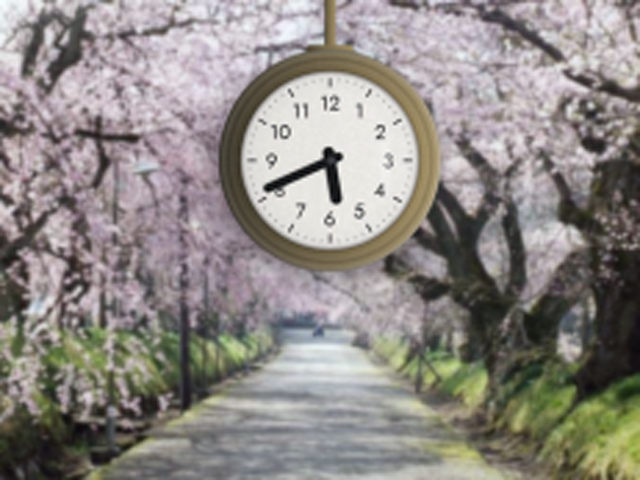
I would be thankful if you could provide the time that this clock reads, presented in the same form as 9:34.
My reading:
5:41
